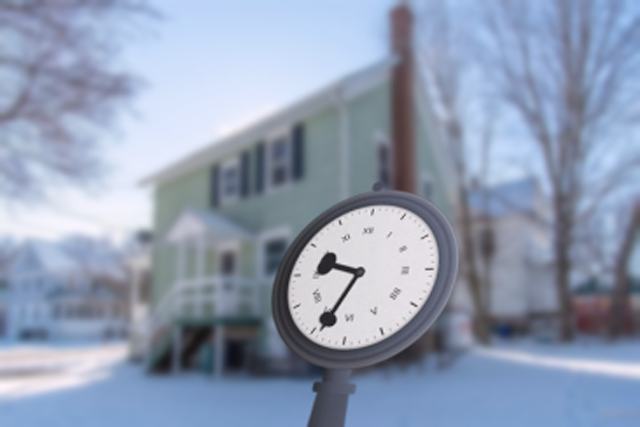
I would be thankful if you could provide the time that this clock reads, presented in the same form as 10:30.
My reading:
9:34
